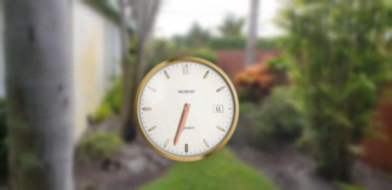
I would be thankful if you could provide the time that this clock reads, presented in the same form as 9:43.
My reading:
6:33
